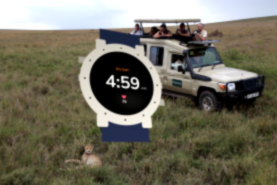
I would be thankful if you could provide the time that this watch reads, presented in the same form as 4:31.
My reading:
4:59
